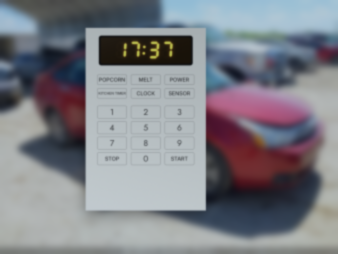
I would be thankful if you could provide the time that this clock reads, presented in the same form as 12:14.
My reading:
17:37
